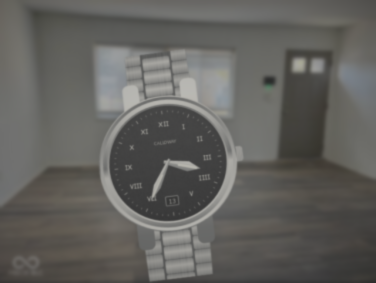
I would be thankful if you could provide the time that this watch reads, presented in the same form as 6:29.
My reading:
3:35
